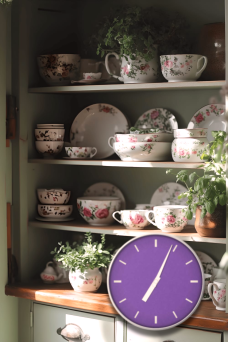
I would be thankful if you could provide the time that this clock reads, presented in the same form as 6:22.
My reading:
7:04
